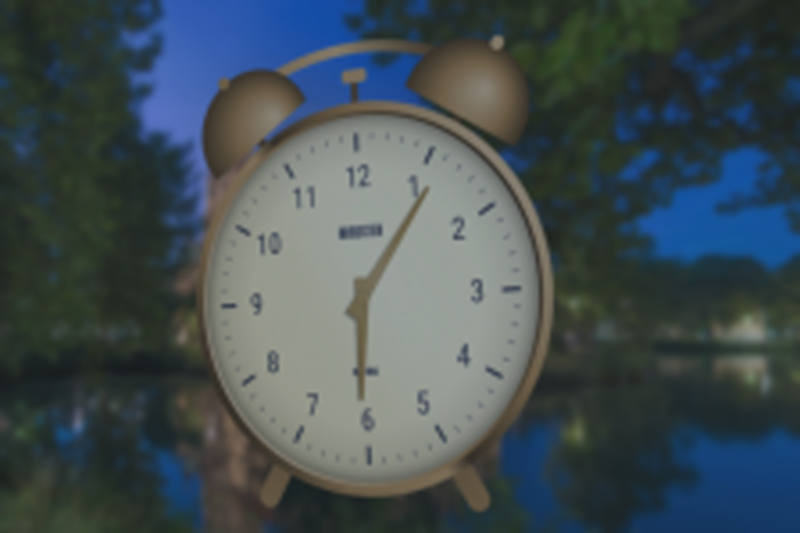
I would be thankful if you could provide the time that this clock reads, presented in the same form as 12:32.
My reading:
6:06
